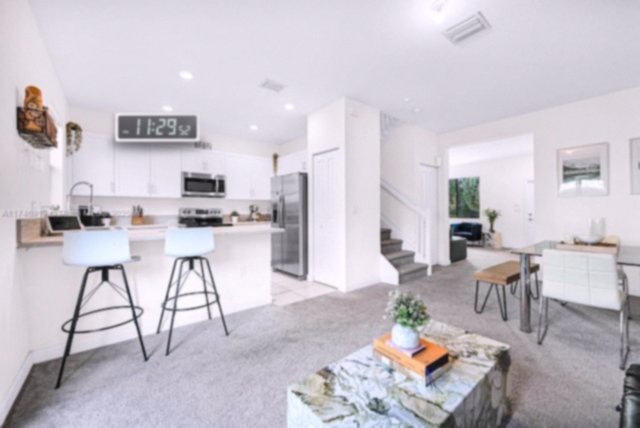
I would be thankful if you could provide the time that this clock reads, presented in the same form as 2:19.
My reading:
11:29
